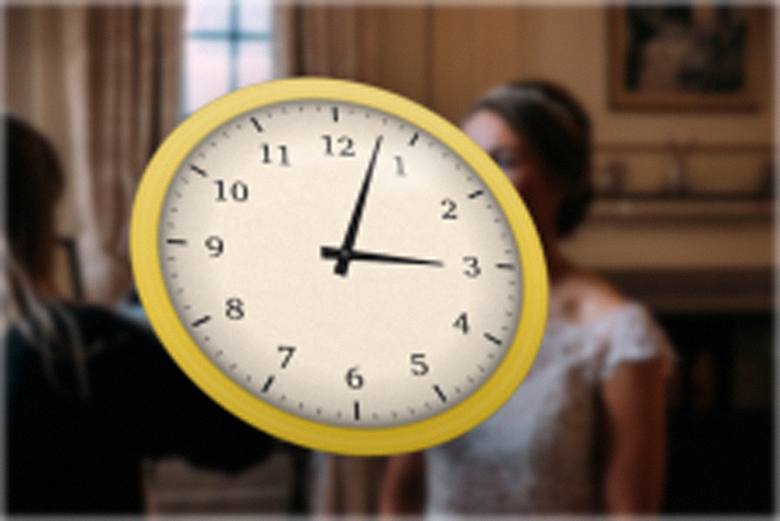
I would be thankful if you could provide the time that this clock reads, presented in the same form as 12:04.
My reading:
3:03
